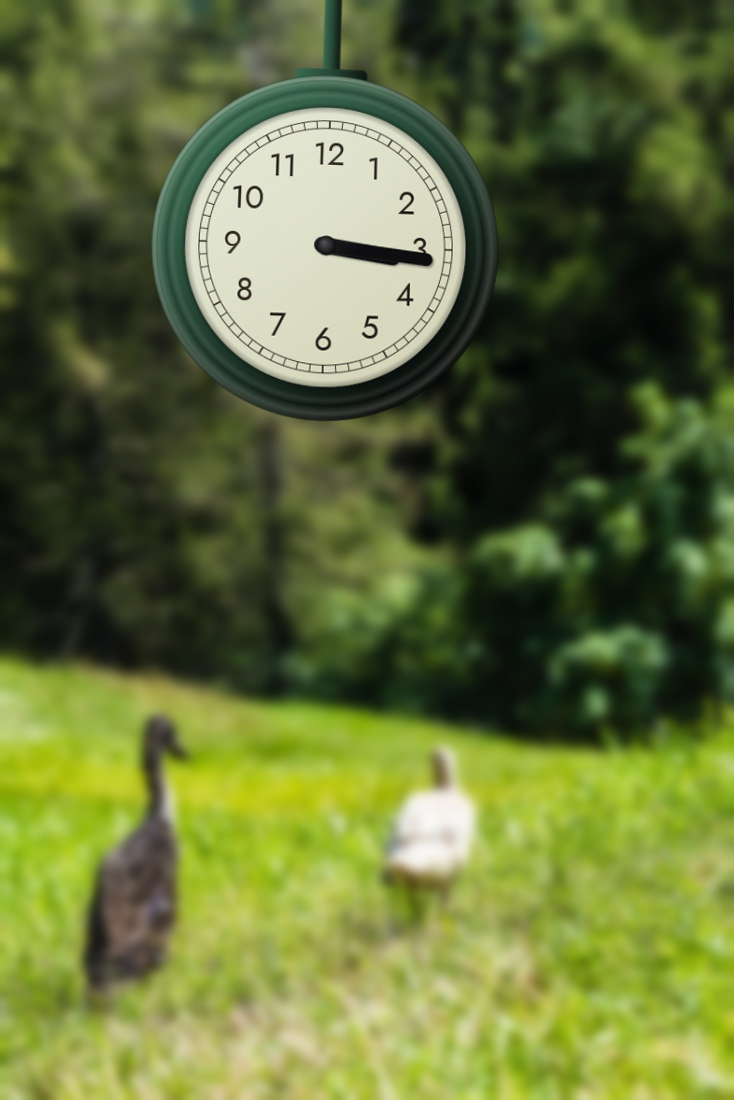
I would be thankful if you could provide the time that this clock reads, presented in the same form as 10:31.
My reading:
3:16
